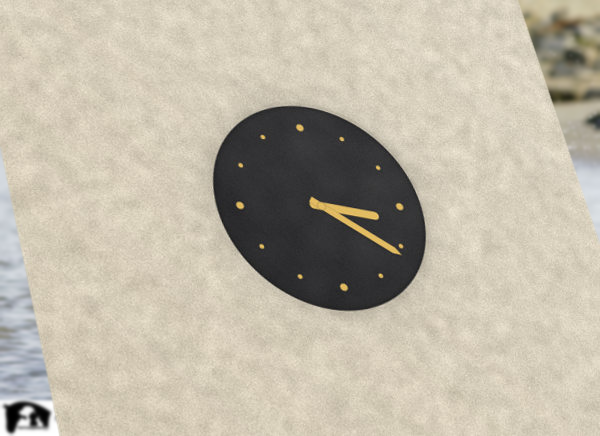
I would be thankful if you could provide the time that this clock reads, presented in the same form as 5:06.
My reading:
3:21
